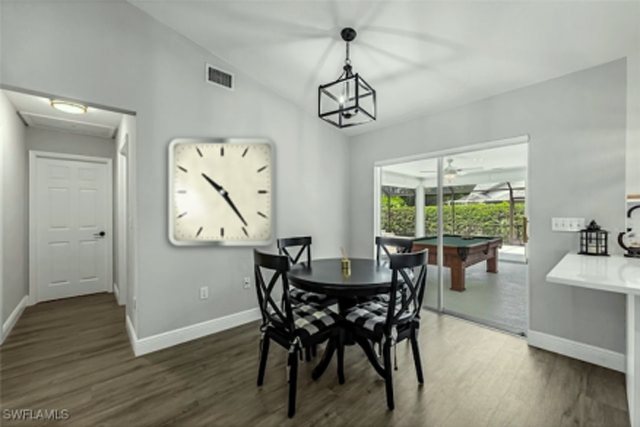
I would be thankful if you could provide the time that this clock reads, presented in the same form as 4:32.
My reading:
10:24
